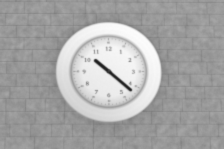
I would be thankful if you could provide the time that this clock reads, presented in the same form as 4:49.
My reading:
10:22
